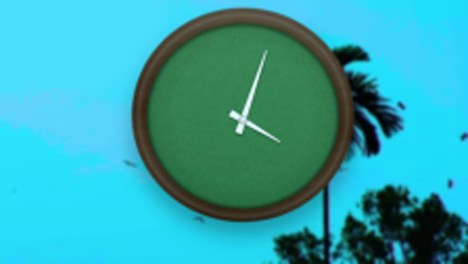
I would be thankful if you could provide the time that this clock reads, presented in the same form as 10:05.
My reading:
4:03
